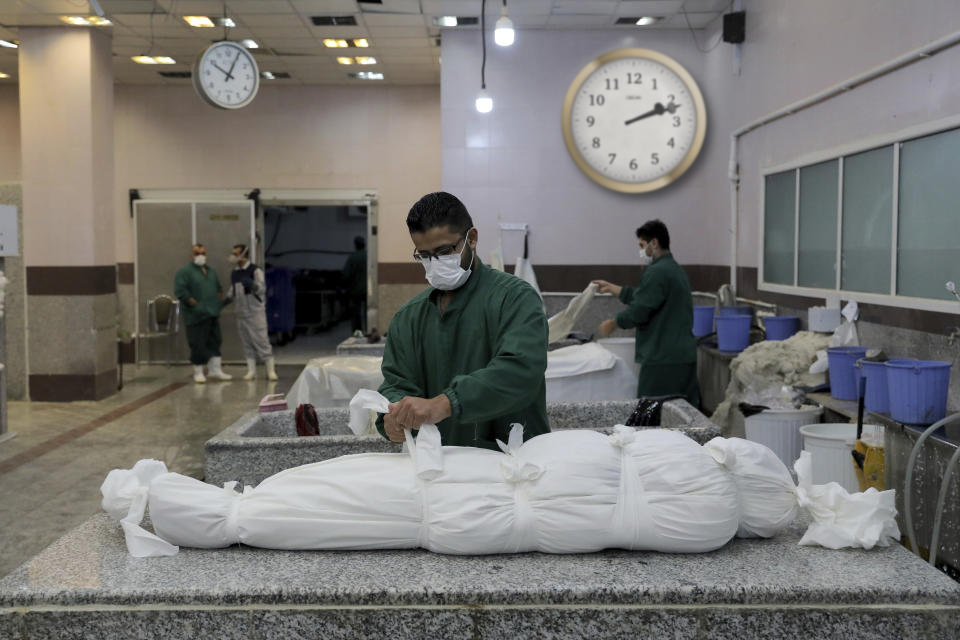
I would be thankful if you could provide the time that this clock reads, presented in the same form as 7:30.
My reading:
2:12
